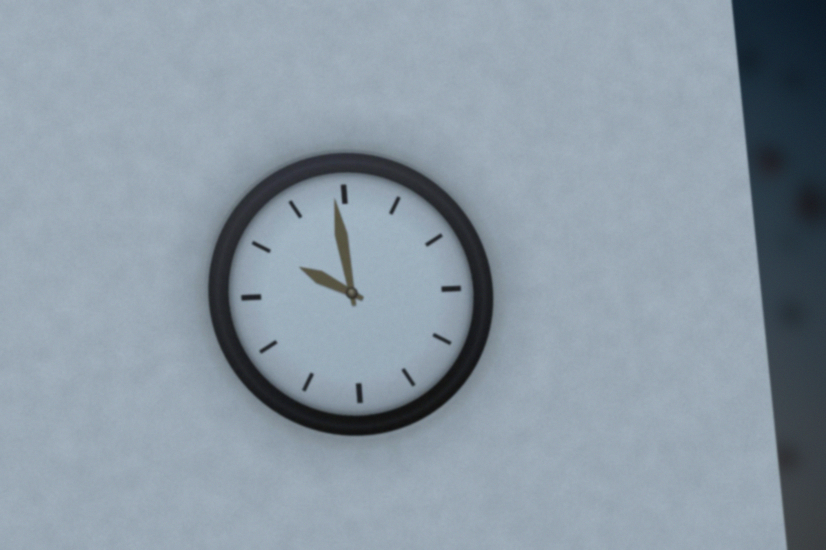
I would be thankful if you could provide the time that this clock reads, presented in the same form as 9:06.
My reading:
9:59
